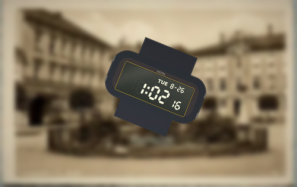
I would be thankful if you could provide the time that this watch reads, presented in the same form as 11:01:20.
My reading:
1:02:16
